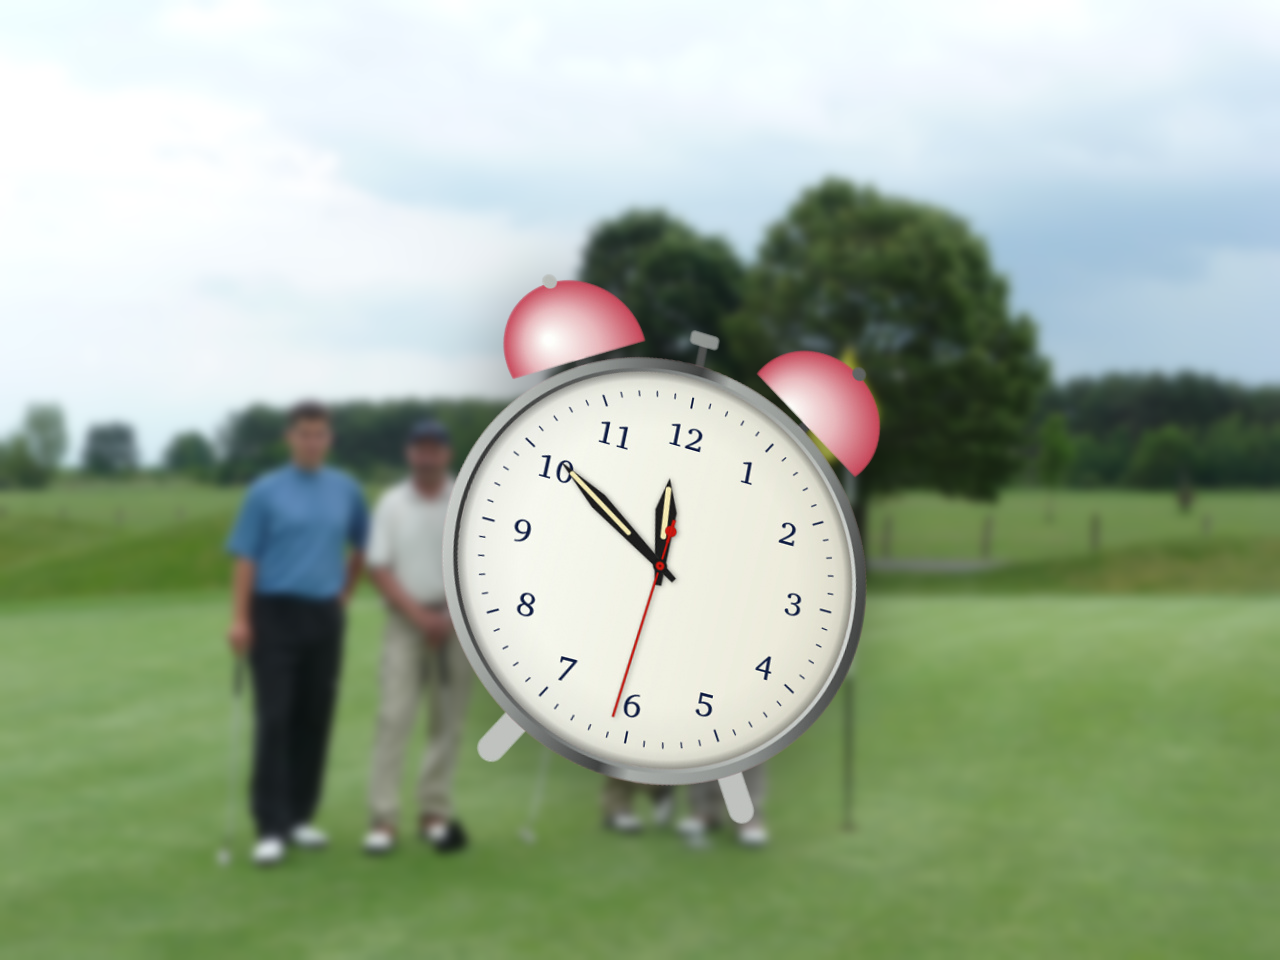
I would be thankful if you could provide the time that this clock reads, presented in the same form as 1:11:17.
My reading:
11:50:31
